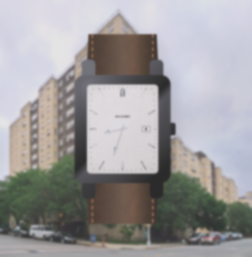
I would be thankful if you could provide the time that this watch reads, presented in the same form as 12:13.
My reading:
8:33
